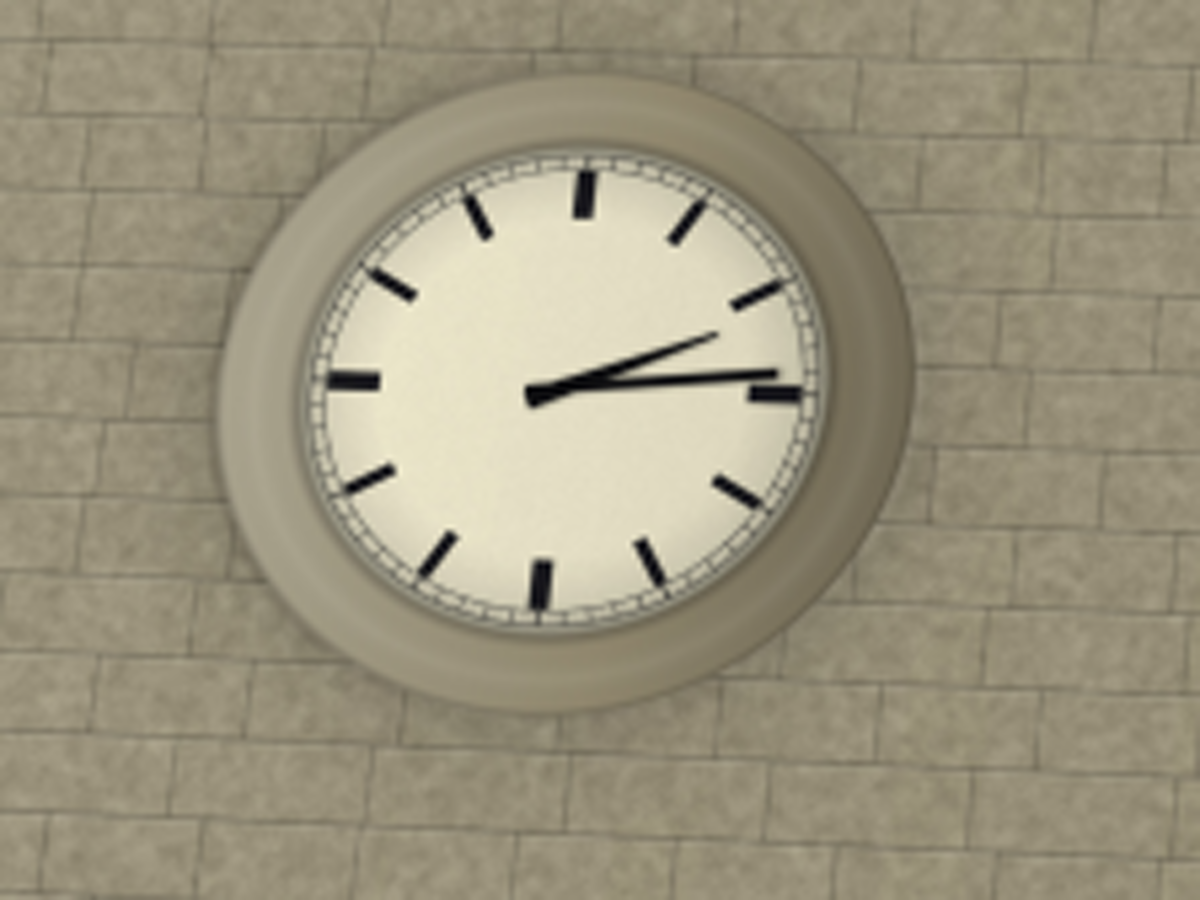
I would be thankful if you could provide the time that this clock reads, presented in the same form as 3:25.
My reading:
2:14
